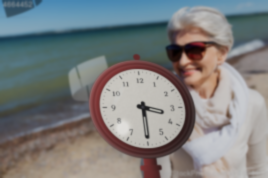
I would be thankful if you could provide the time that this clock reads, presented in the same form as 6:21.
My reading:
3:30
